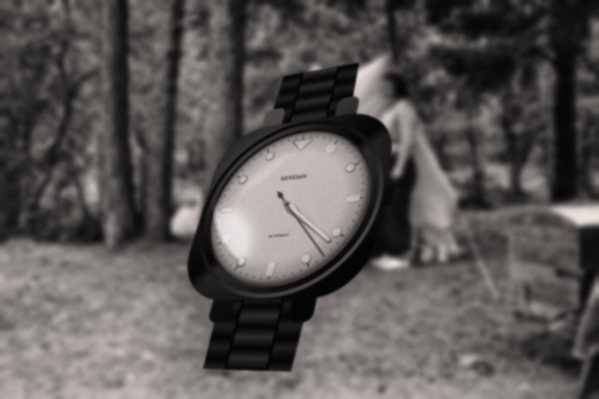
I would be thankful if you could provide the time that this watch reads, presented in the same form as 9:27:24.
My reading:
4:21:23
